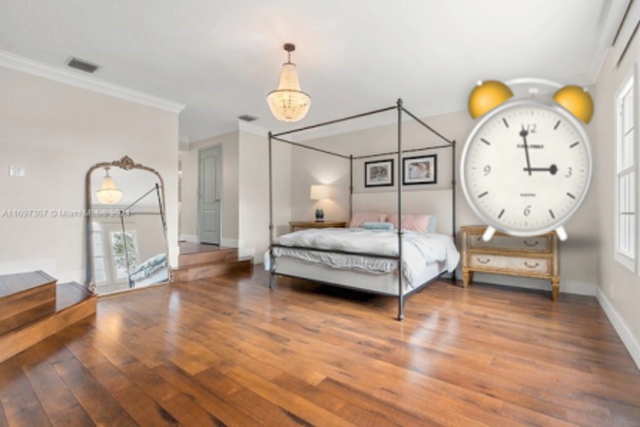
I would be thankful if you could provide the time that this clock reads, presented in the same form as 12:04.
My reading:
2:58
